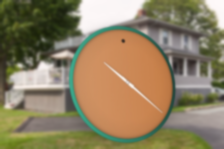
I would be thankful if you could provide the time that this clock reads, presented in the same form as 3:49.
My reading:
10:22
